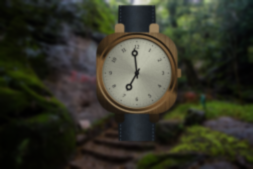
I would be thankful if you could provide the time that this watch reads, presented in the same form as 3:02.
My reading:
6:59
